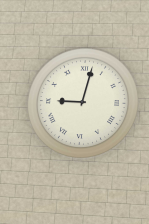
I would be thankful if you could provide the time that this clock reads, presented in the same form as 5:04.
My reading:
9:02
